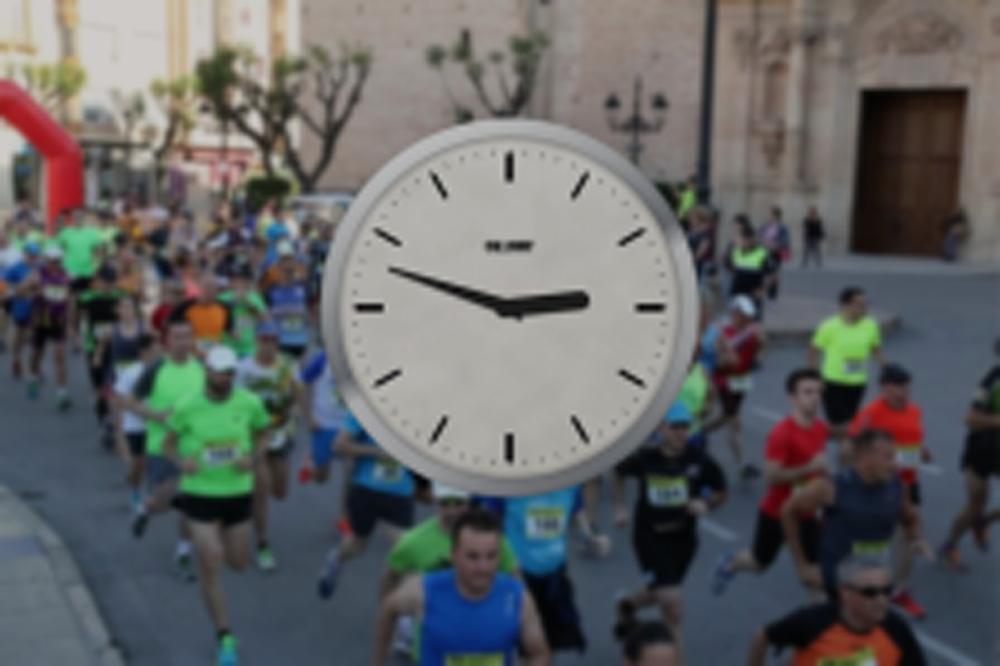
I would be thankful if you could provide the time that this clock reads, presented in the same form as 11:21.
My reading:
2:48
